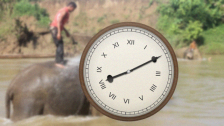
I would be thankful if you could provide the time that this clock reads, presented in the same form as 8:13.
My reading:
8:10
